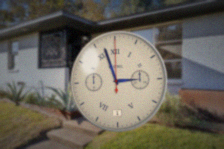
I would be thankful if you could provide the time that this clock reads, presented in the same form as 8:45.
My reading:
2:57
